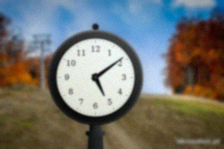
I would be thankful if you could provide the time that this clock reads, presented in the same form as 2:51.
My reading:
5:09
